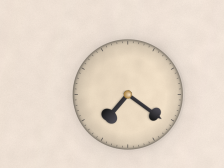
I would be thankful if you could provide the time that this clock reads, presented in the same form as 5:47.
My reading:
7:21
